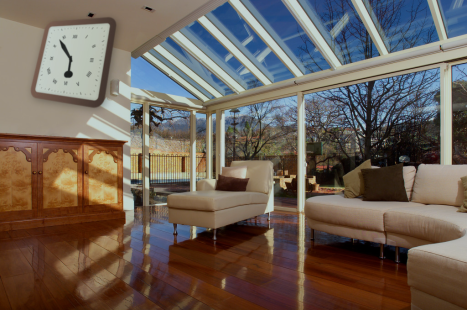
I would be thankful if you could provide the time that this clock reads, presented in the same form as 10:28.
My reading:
5:53
